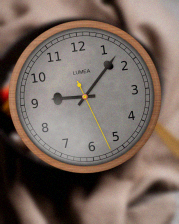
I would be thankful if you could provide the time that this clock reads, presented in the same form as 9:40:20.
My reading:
9:07:27
